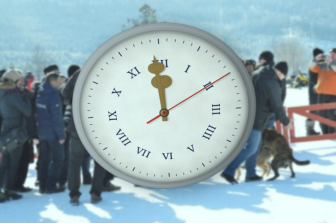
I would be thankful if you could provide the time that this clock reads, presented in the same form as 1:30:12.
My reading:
11:59:10
